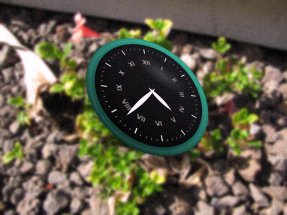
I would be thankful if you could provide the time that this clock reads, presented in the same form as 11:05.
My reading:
4:38
